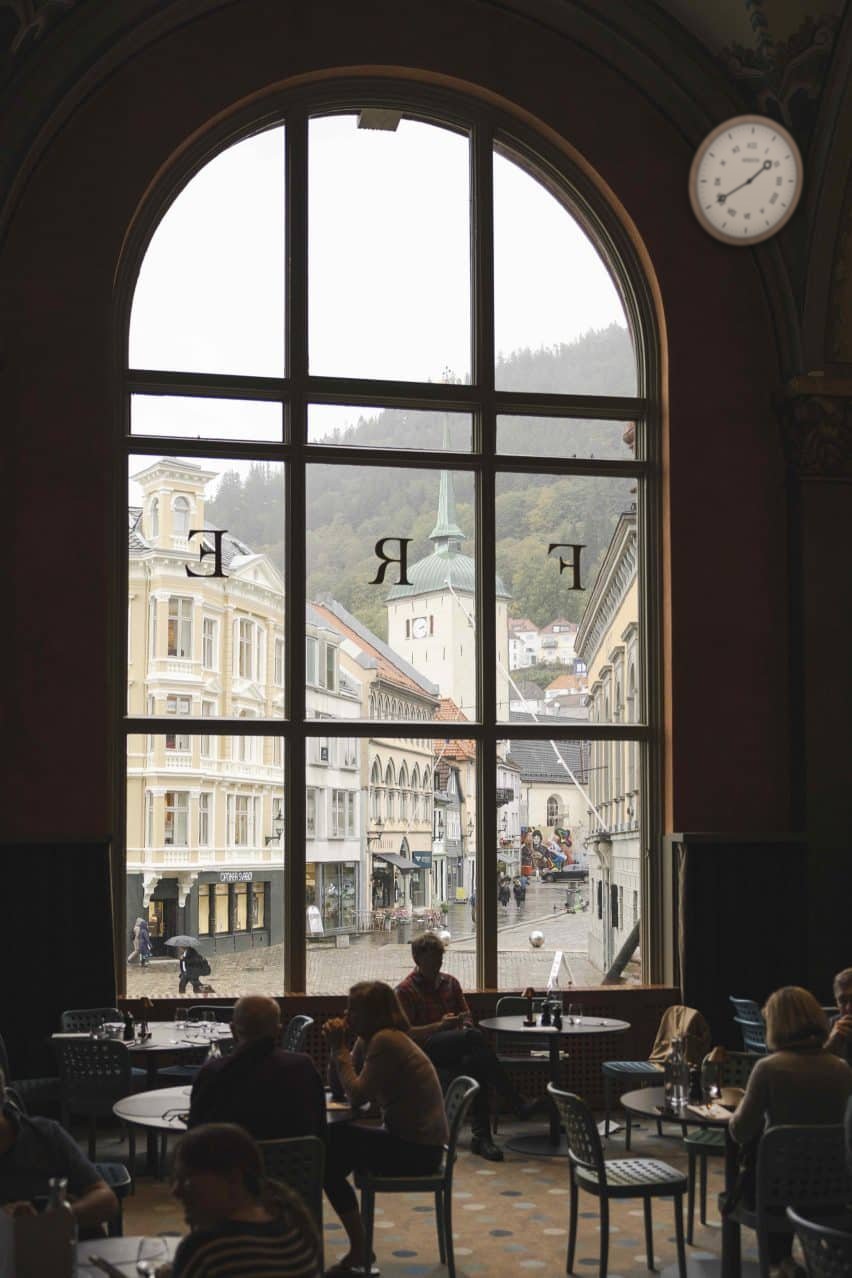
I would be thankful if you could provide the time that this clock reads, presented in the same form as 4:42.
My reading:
1:40
